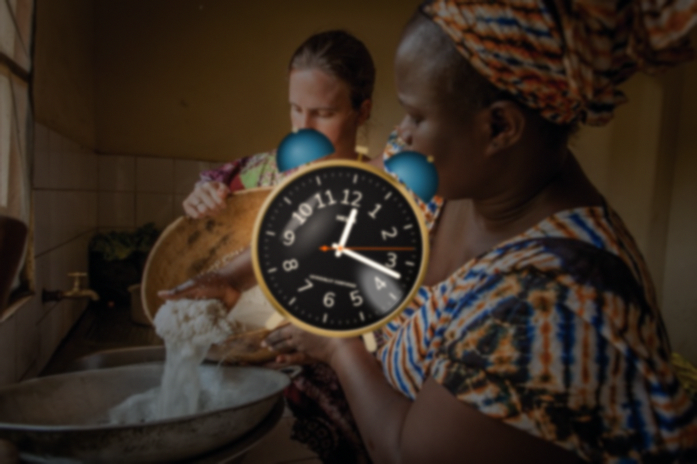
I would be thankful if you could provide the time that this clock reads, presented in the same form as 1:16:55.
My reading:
12:17:13
